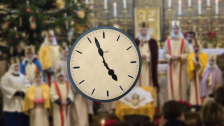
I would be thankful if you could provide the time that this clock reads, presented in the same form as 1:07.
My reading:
4:57
